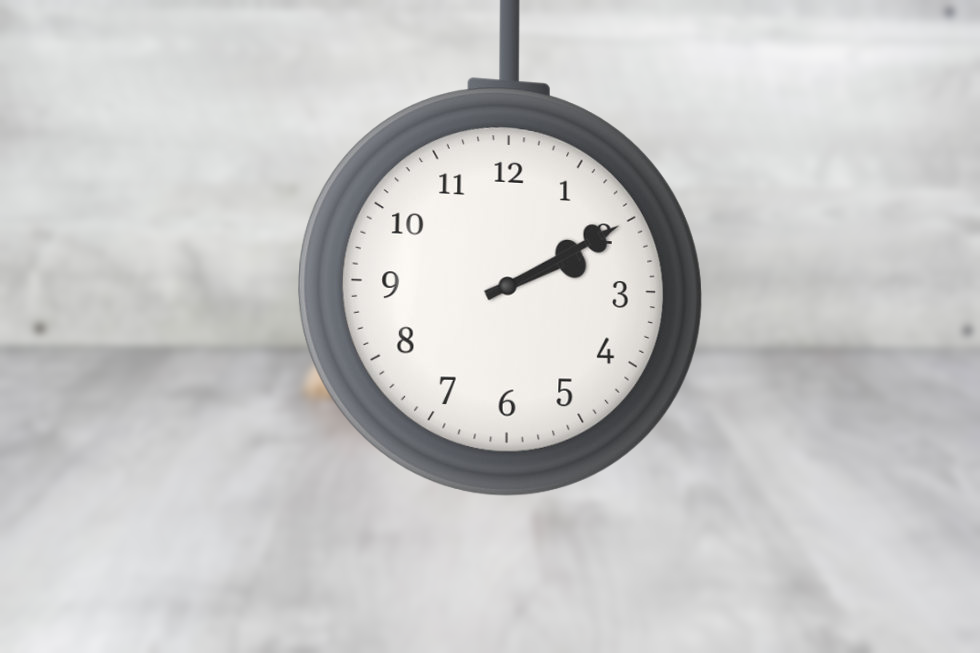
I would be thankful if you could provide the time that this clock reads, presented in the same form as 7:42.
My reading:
2:10
